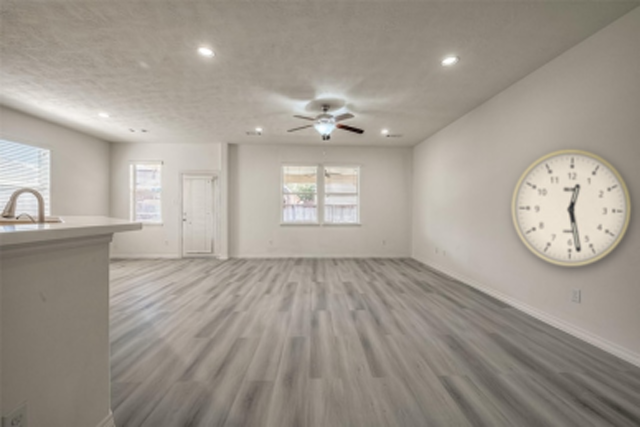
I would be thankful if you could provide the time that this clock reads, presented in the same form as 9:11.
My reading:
12:28
